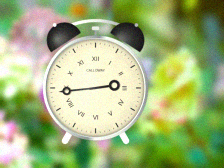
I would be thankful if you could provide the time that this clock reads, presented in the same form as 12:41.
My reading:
2:44
